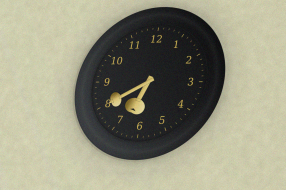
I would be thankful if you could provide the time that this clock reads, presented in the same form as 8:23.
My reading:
6:40
